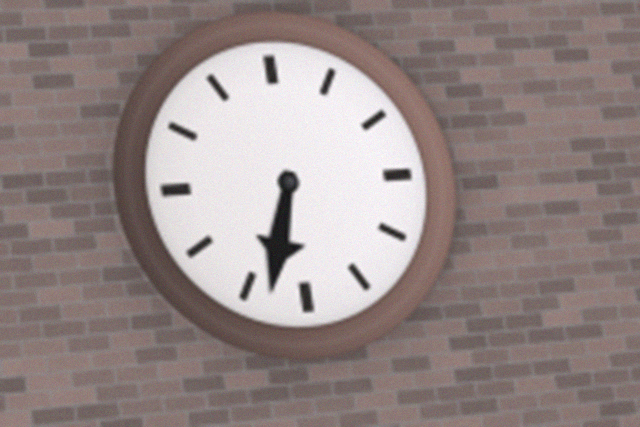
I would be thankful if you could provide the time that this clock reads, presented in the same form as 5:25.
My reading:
6:33
